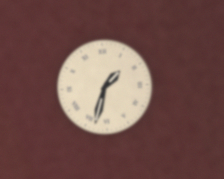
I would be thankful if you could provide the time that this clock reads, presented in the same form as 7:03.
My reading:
1:33
